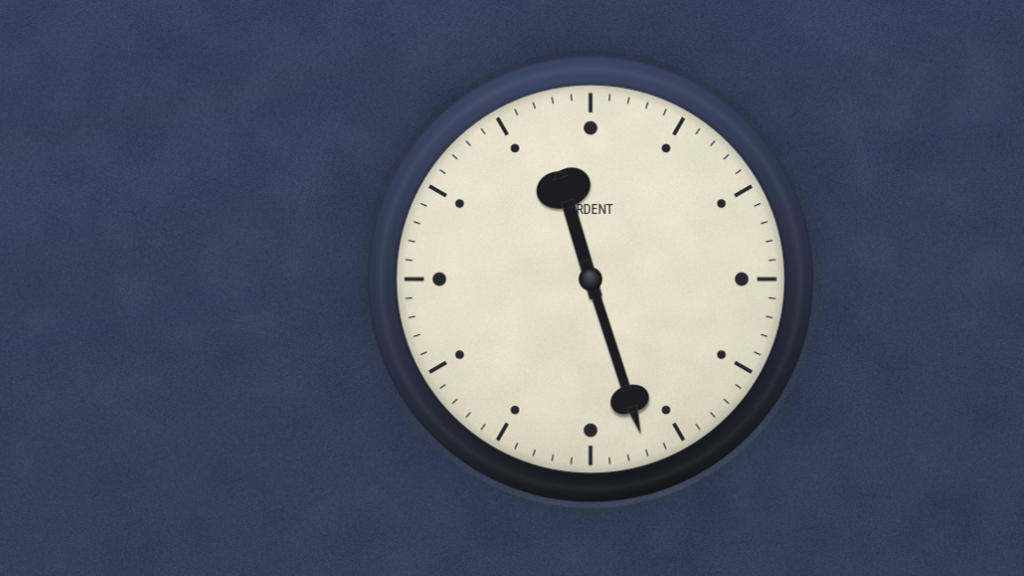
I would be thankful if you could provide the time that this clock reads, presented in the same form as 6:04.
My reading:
11:27
